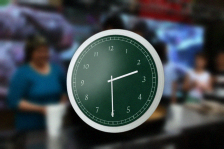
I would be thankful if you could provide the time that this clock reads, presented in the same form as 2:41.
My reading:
2:30
